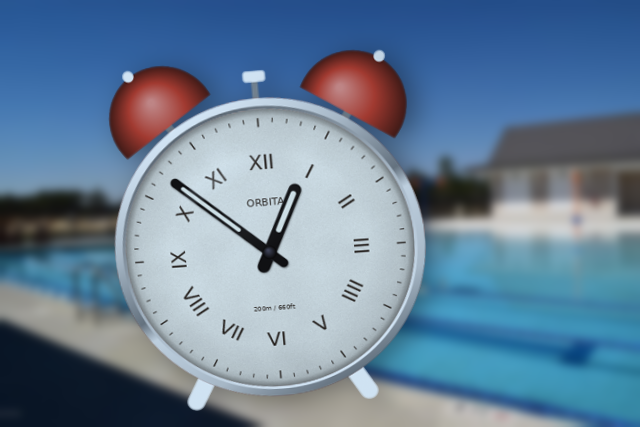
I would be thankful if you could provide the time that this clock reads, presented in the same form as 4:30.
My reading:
12:52
